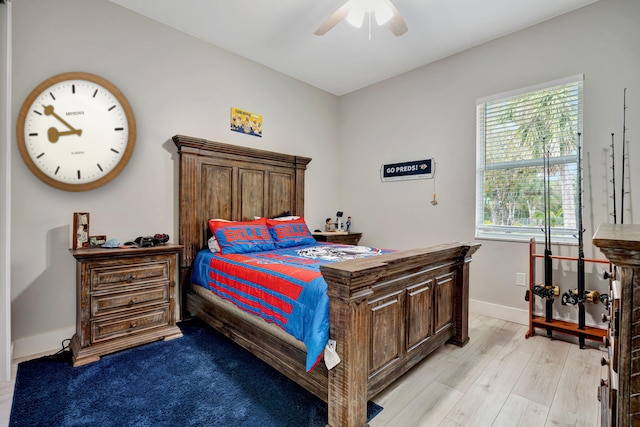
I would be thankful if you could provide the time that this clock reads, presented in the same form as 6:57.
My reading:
8:52
